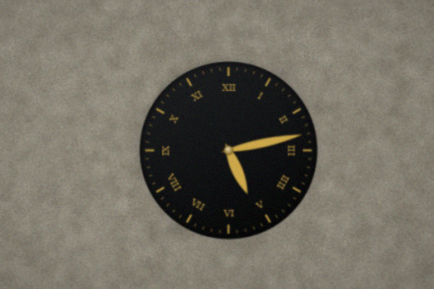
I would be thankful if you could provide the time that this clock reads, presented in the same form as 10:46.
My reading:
5:13
